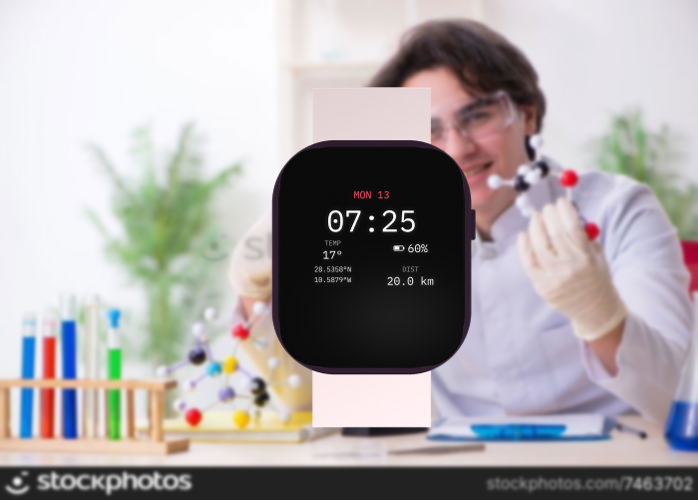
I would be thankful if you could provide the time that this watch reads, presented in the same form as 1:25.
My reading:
7:25
